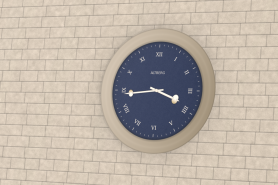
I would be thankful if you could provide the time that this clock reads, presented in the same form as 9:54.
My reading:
3:44
